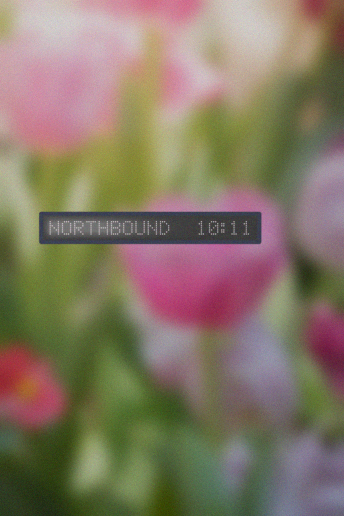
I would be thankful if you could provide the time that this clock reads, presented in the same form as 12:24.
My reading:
10:11
